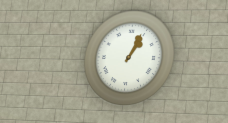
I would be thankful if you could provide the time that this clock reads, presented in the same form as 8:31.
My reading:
1:04
